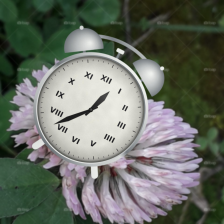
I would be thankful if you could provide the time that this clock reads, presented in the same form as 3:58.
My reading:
12:37
